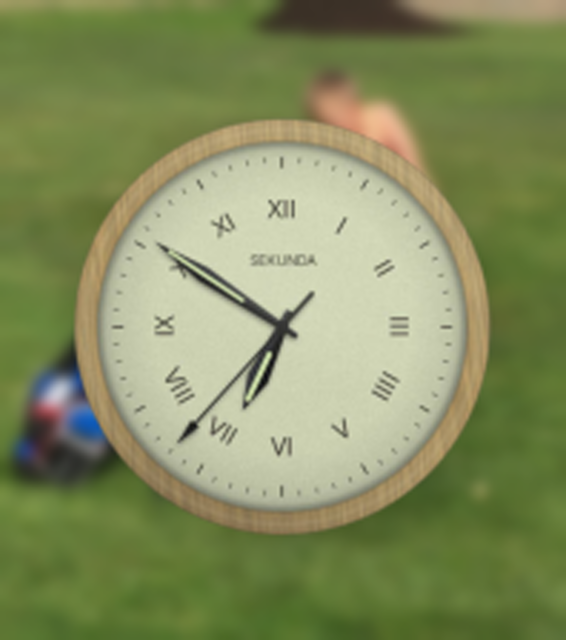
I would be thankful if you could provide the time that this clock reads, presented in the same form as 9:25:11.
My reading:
6:50:37
